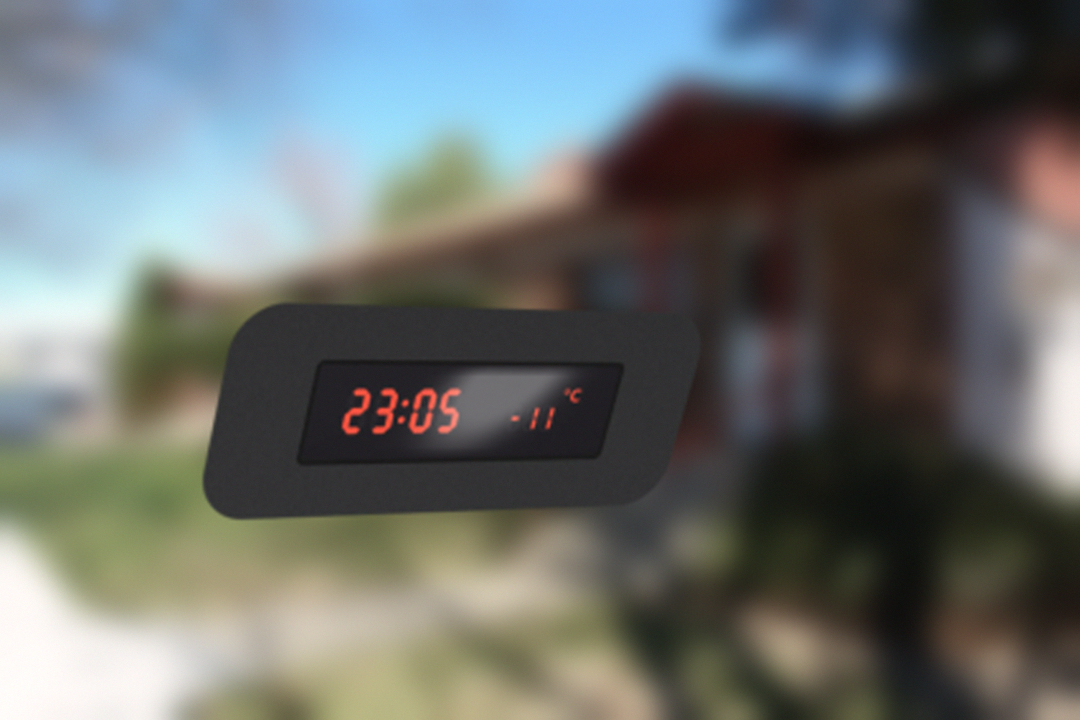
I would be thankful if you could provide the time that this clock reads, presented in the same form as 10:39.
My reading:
23:05
